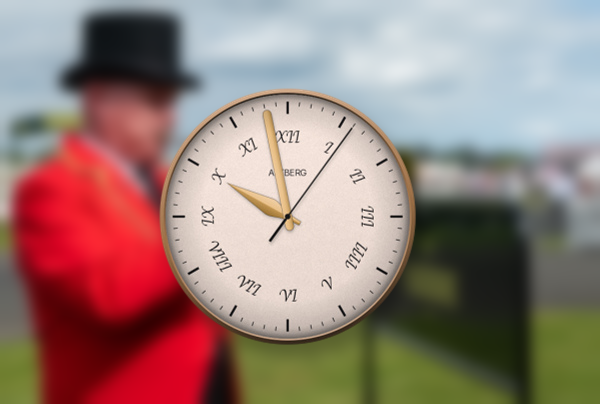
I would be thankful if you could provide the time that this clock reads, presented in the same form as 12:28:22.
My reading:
9:58:06
